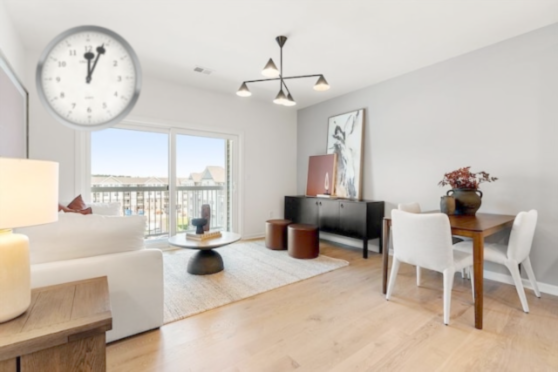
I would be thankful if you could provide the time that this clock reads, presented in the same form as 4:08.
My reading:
12:04
